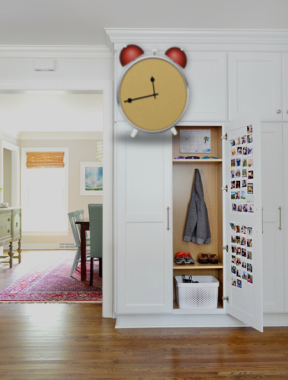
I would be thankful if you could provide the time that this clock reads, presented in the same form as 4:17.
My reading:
11:43
